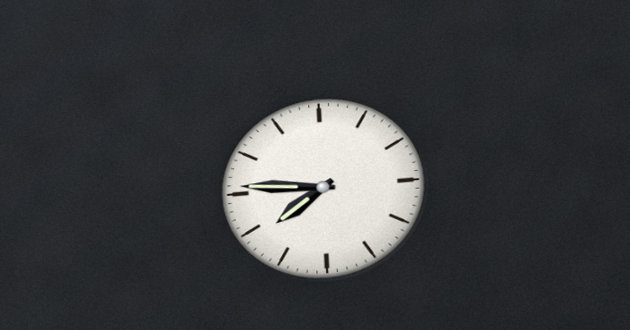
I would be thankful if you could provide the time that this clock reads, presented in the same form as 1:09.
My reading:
7:46
